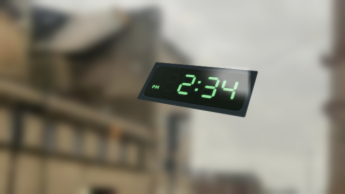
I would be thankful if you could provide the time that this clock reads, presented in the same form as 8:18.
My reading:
2:34
